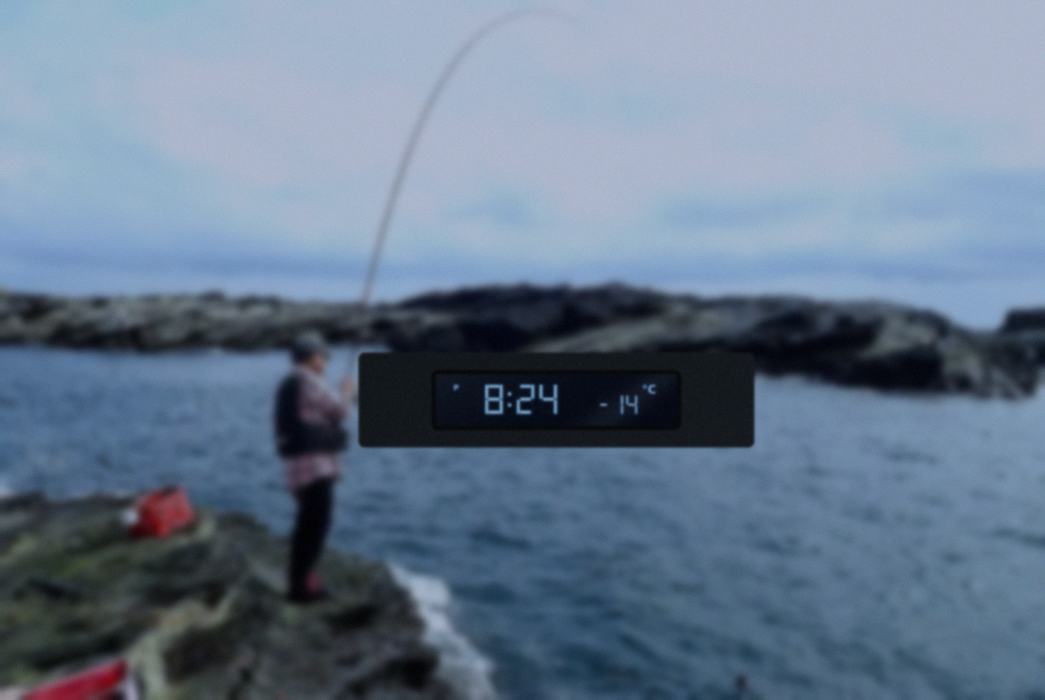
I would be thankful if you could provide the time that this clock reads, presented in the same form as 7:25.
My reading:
8:24
